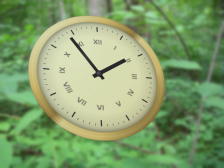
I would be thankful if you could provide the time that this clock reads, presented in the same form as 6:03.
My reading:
1:54
